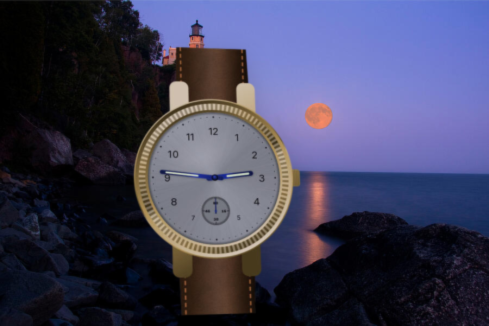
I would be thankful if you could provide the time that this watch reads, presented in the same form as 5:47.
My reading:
2:46
